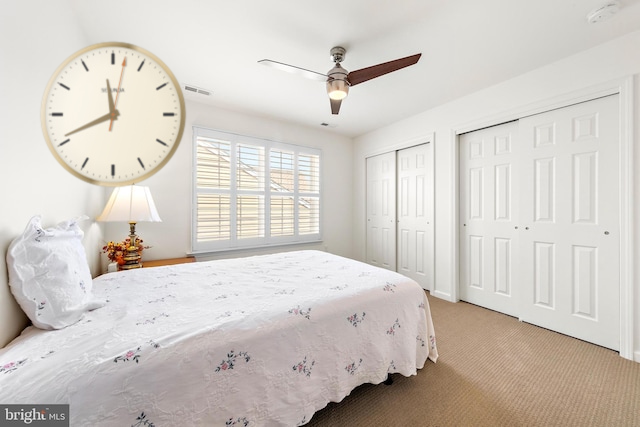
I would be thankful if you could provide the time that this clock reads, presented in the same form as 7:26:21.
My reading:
11:41:02
